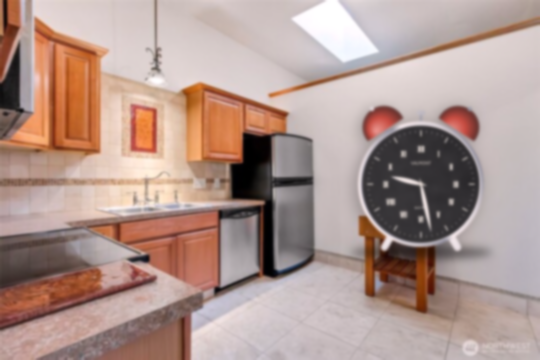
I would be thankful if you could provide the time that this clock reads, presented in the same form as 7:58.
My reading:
9:28
